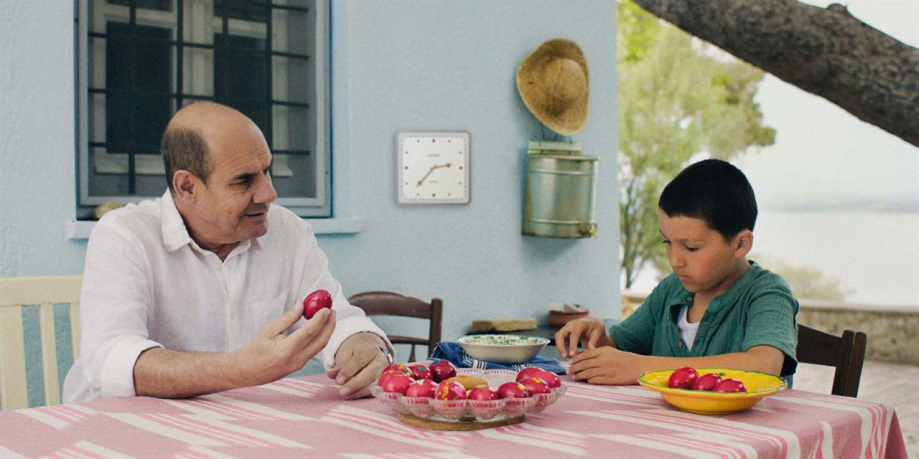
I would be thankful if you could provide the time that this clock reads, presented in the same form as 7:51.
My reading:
2:37
